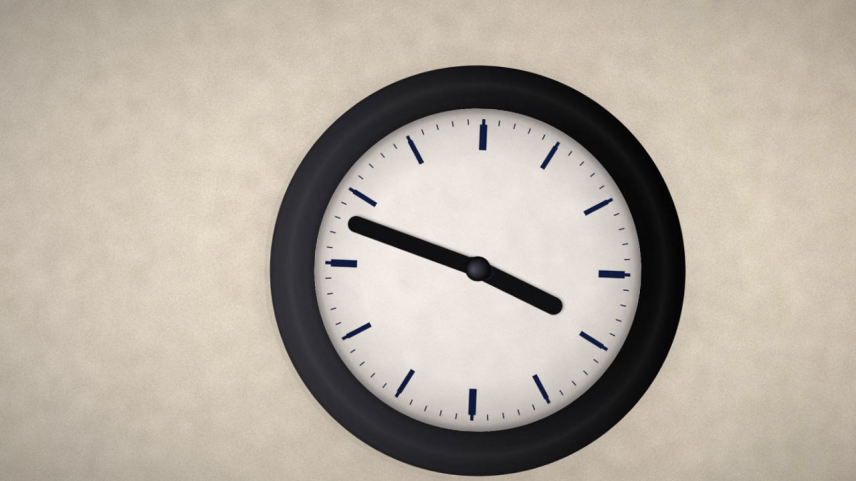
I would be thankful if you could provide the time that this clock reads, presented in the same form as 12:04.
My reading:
3:48
